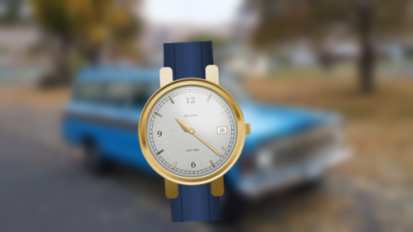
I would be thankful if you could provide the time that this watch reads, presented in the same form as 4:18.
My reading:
10:22
